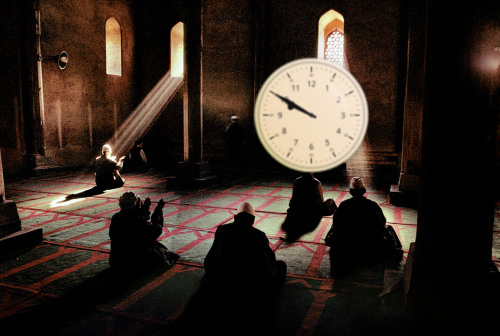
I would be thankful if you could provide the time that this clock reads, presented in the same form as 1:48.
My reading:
9:50
